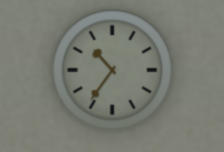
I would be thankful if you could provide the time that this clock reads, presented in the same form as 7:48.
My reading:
10:36
